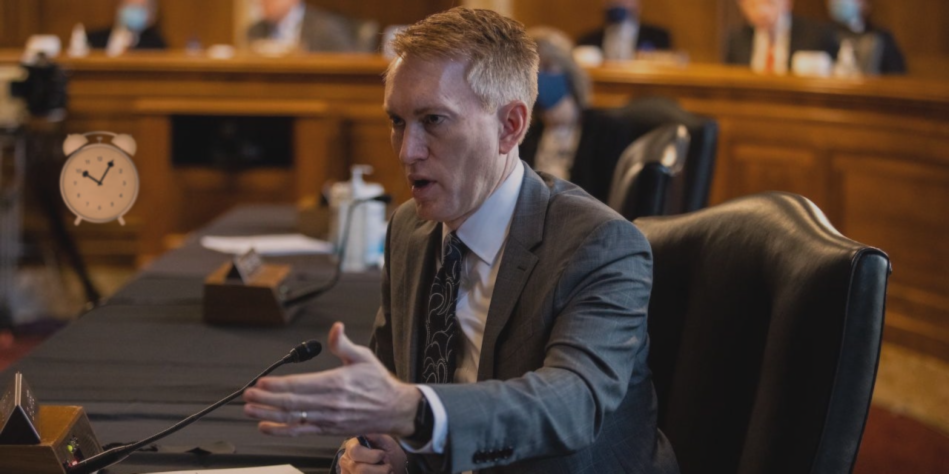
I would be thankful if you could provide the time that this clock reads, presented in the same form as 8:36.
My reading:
10:05
